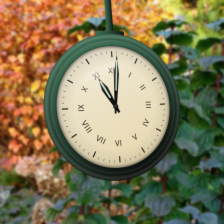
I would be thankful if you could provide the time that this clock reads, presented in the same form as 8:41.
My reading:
11:01
